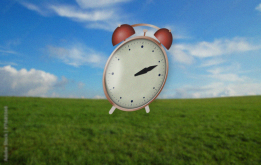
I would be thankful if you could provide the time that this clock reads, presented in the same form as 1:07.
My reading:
2:11
